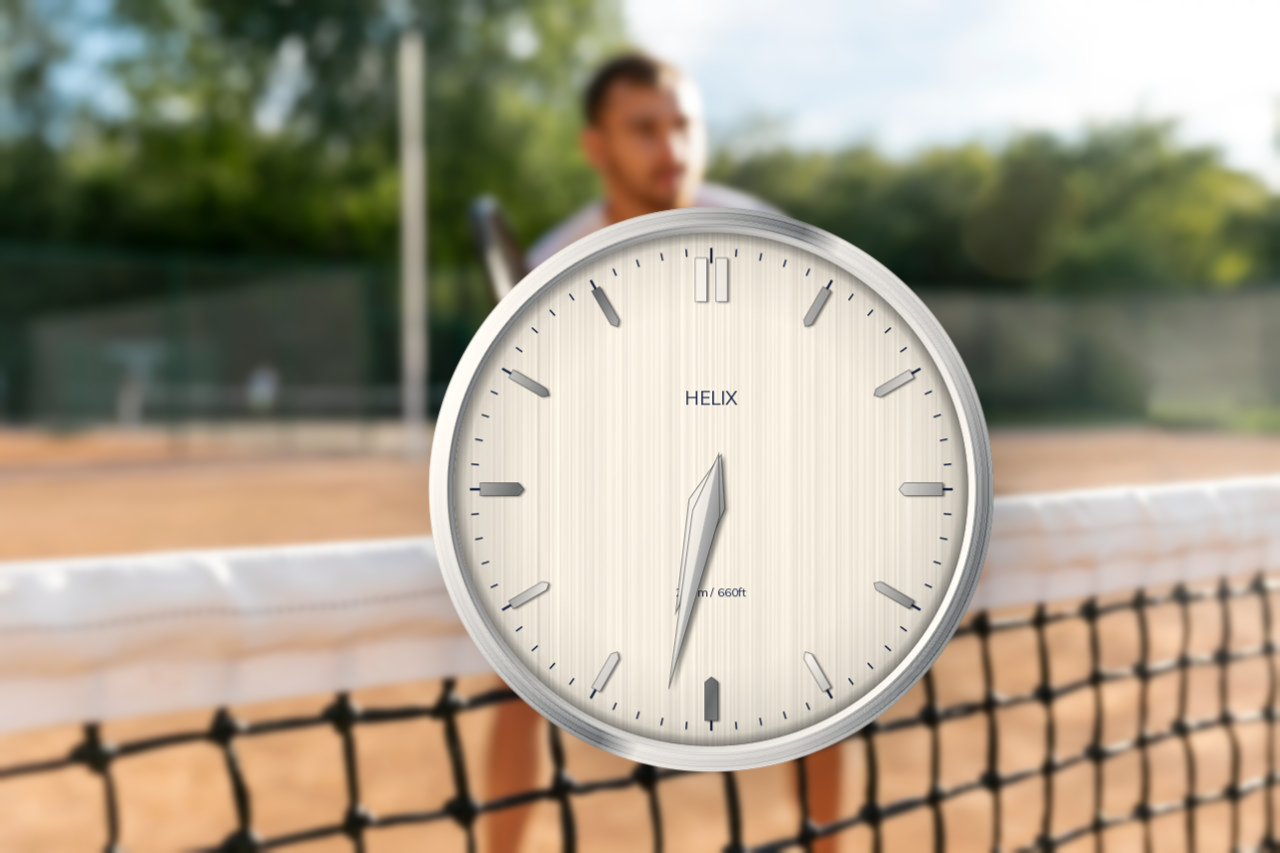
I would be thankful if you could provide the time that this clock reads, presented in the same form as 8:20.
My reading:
6:32
